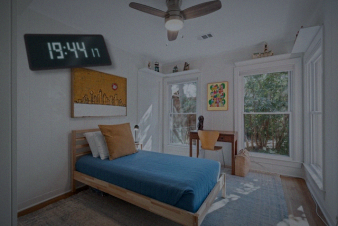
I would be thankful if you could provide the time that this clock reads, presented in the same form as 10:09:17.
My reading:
19:44:17
